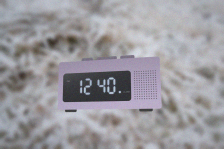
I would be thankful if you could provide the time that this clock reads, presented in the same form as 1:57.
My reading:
12:40
